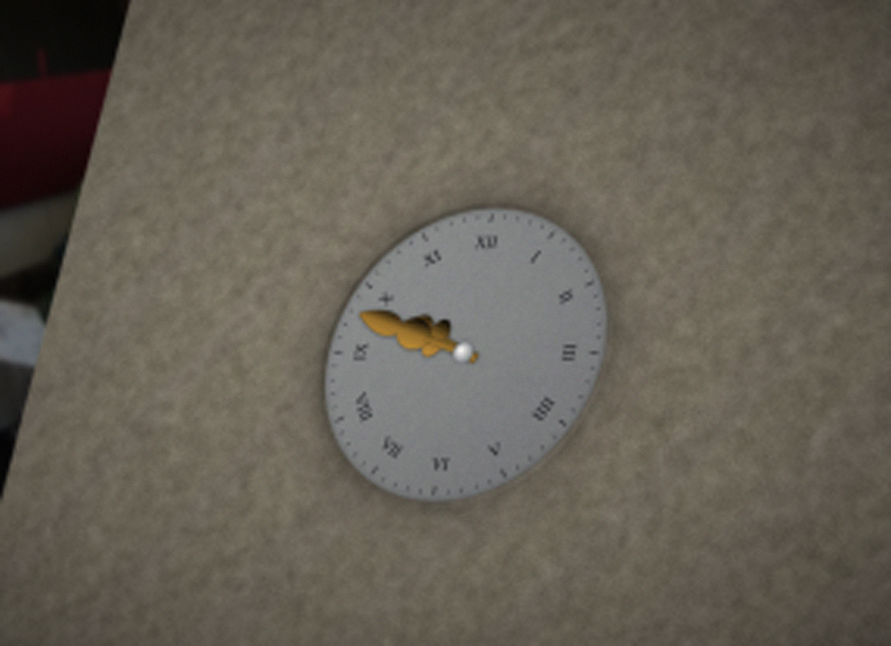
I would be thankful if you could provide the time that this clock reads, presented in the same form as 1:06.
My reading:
9:48
